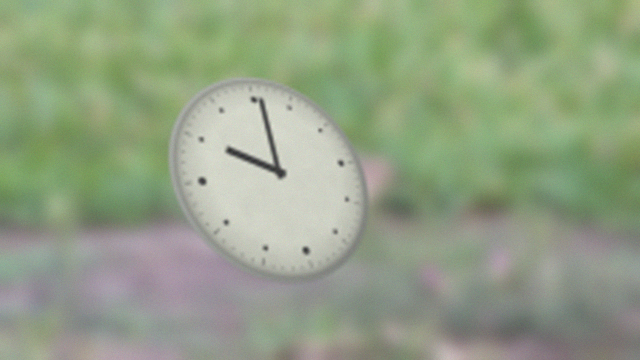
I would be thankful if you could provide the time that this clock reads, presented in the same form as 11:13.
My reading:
10:01
